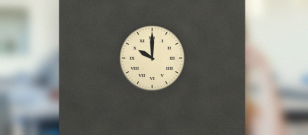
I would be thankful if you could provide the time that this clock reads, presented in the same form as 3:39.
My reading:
10:00
